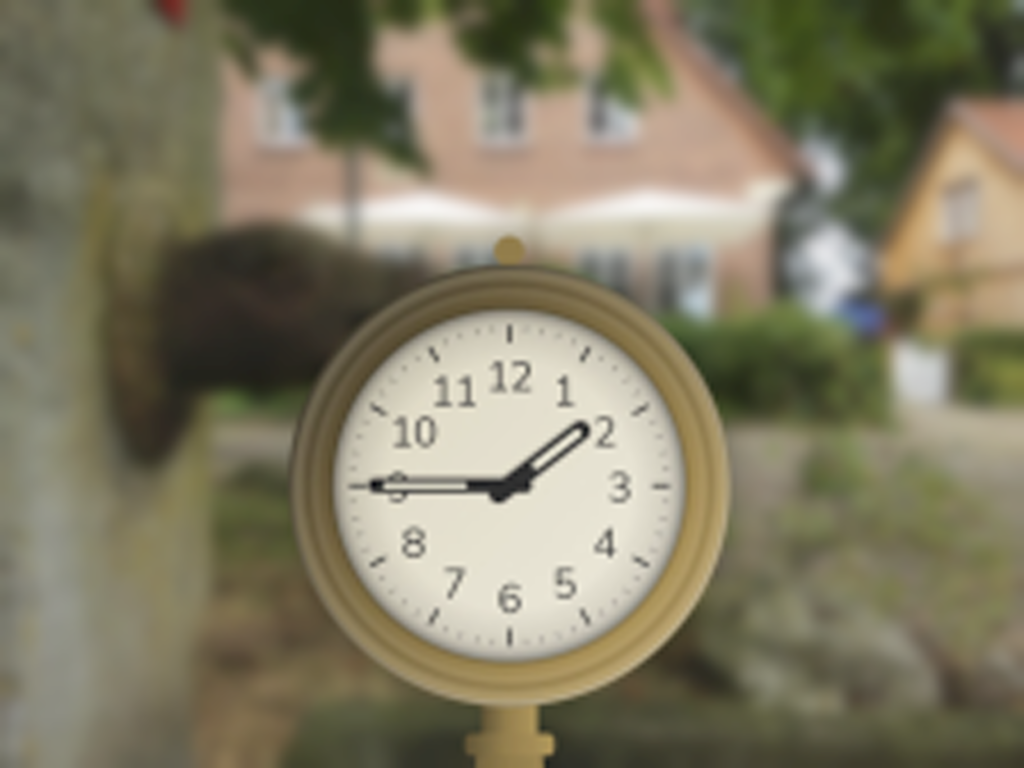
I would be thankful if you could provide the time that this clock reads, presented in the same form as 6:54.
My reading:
1:45
